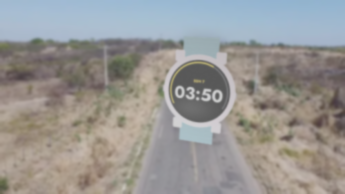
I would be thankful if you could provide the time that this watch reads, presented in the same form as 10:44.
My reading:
3:50
